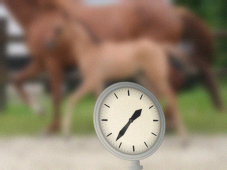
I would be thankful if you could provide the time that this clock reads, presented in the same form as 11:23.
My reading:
1:37
